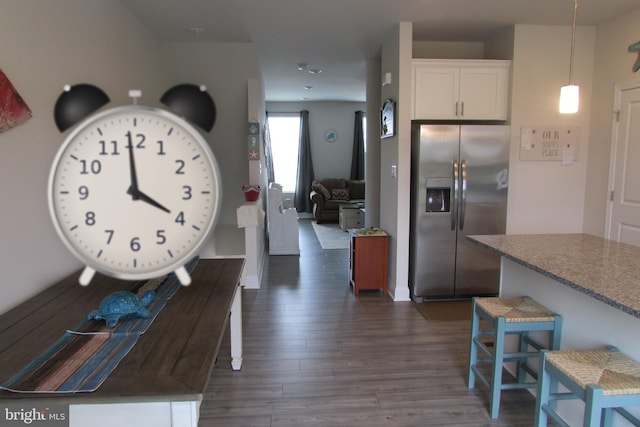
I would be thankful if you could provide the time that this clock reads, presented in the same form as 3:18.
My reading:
3:59
